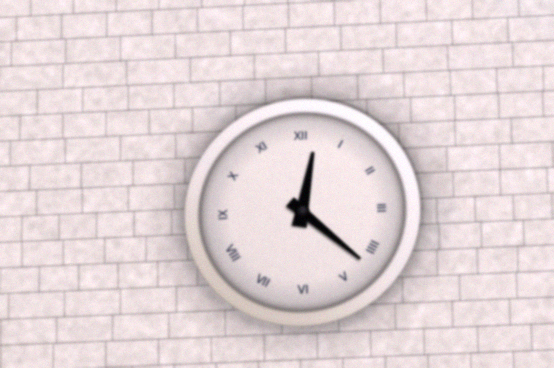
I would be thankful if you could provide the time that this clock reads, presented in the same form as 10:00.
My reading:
12:22
